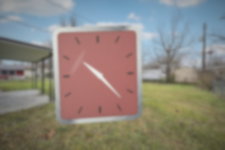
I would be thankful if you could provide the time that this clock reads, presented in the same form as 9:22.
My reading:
10:23
